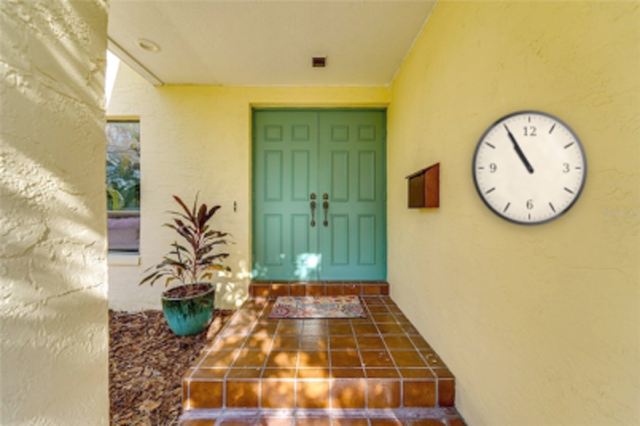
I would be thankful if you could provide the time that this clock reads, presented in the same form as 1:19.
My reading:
10:55
